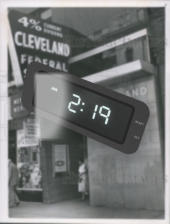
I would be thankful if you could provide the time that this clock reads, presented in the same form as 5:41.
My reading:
2:19
